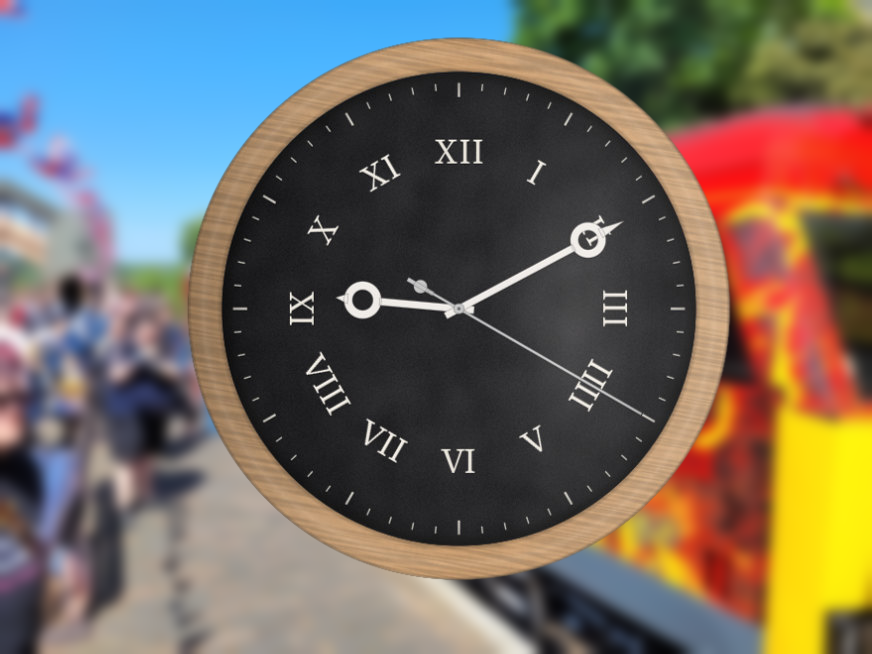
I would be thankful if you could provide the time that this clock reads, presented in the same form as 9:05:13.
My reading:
9:10:20
